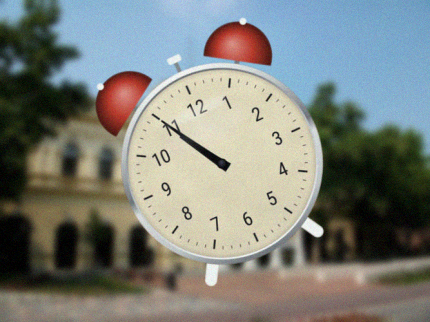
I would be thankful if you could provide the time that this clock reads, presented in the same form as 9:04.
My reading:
10:55
